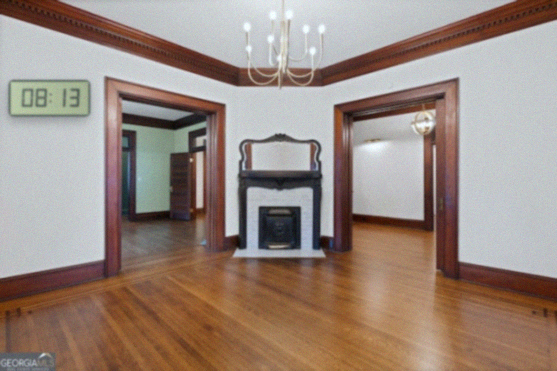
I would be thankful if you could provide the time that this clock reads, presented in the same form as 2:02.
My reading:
8:13
